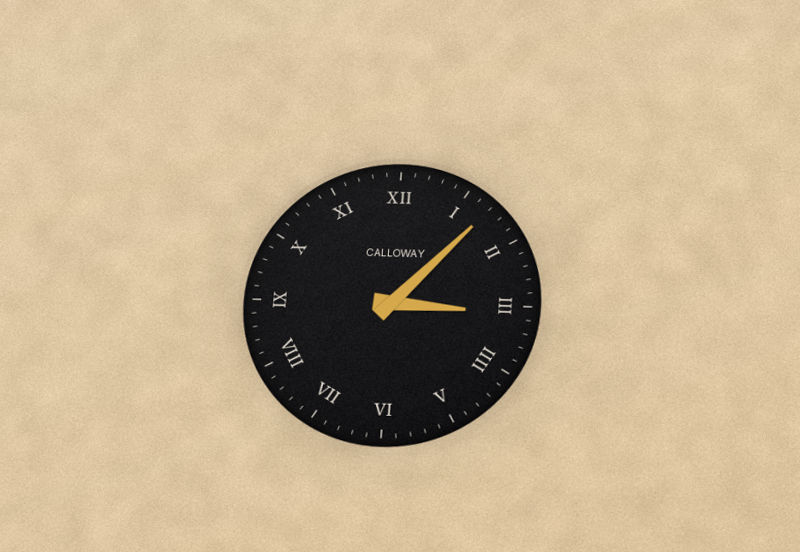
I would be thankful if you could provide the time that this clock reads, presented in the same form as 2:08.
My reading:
3:07
